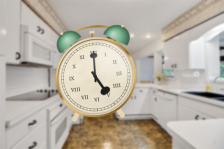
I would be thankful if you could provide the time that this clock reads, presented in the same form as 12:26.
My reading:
5:00
